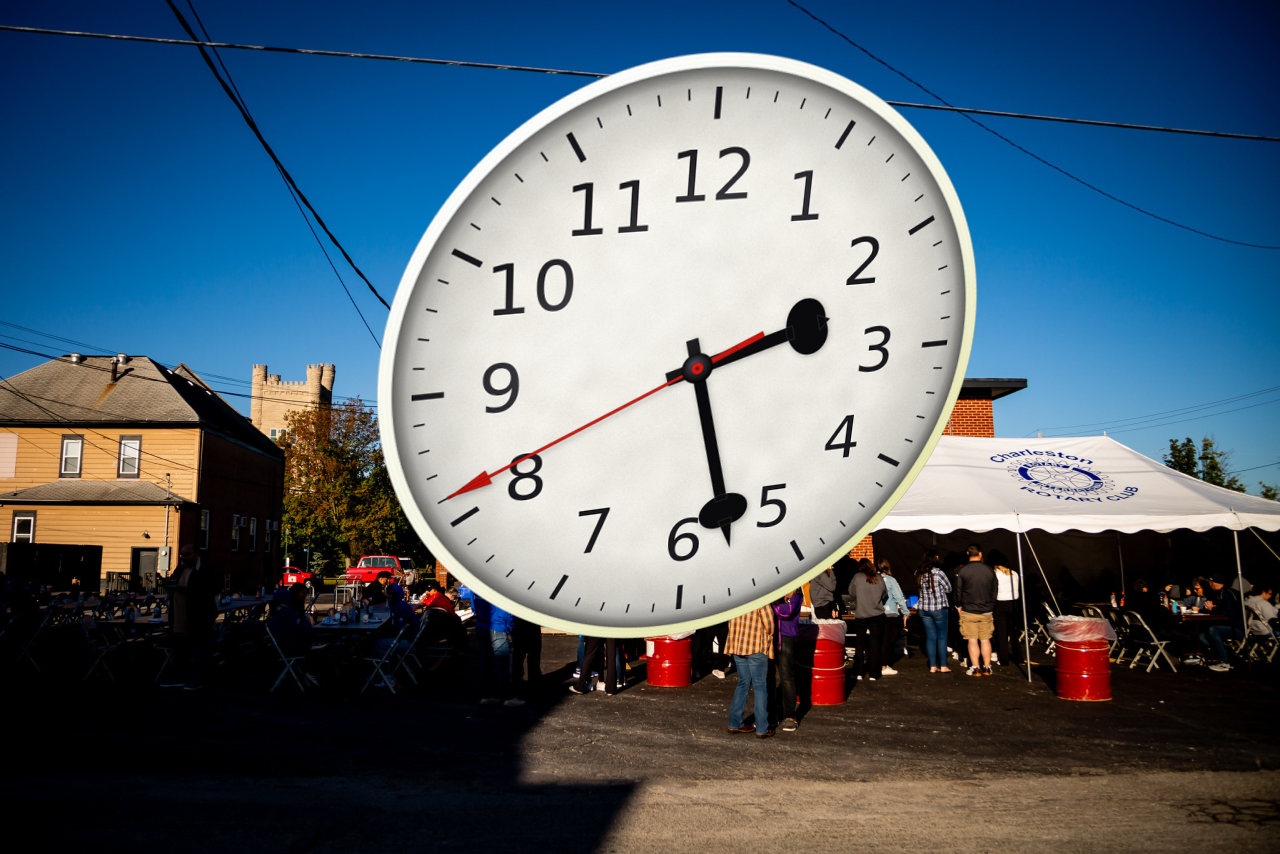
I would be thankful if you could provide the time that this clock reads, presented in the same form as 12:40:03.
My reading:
2:27:41
